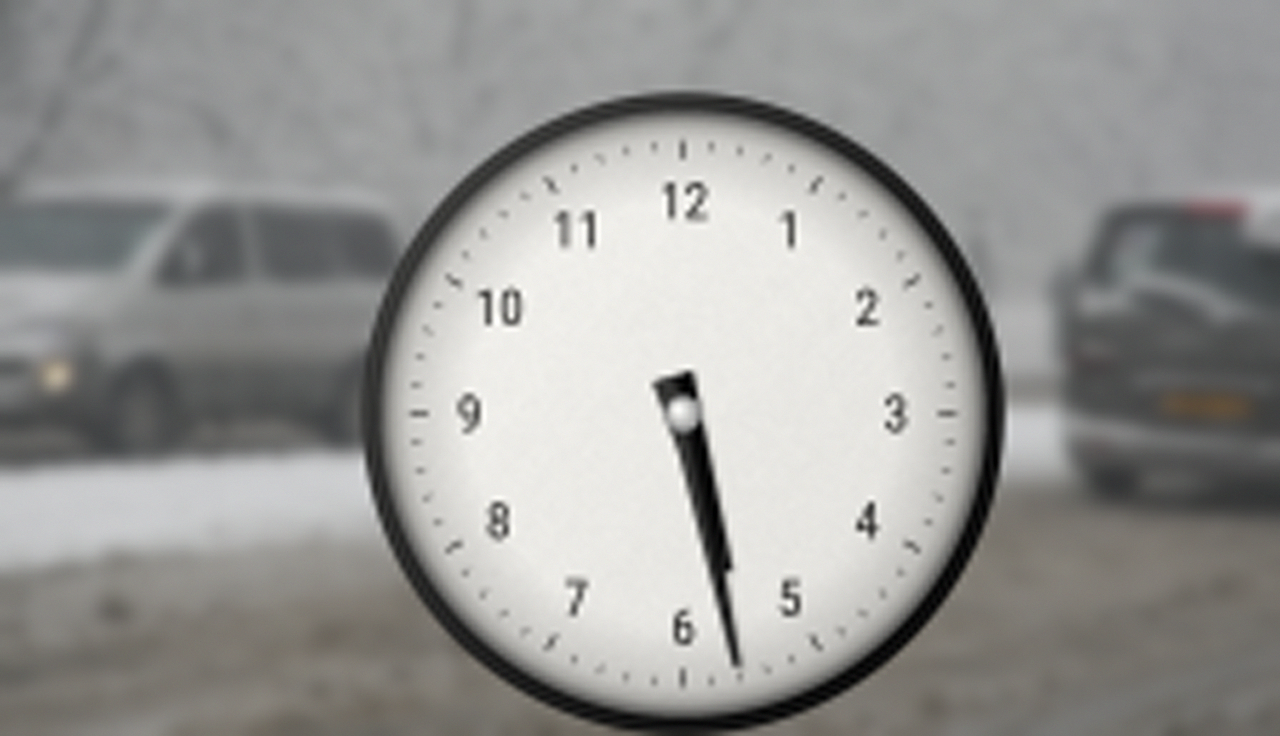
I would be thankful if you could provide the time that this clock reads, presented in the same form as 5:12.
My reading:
5:28
